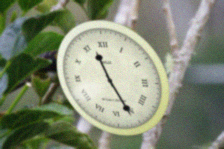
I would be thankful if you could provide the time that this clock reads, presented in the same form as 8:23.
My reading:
11:26
